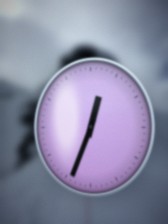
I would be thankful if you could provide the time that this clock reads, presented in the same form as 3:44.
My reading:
12:34
